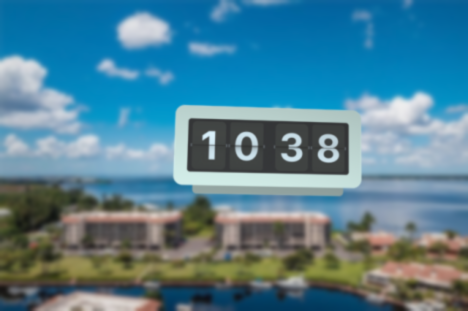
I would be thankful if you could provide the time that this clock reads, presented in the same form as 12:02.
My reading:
10:38
